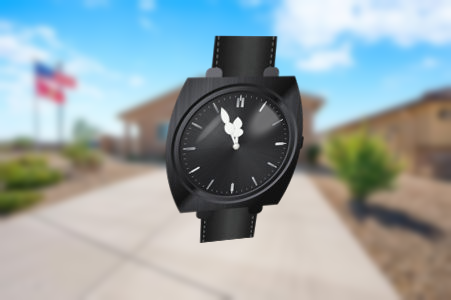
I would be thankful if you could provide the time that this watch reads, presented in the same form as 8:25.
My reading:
11:56
